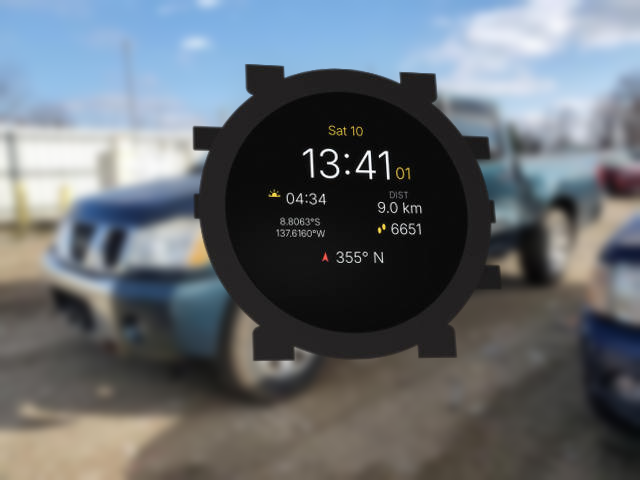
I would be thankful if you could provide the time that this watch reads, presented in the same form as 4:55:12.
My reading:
13:41:01
